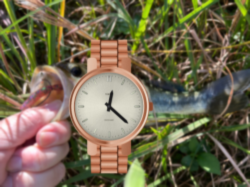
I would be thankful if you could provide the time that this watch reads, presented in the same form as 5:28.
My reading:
12:22
